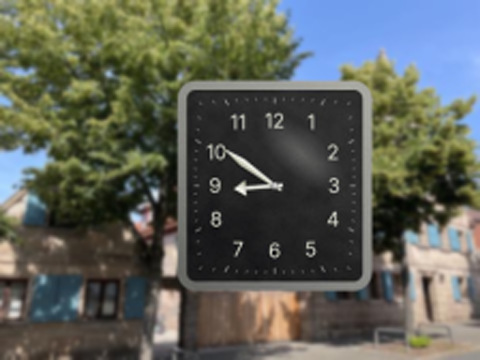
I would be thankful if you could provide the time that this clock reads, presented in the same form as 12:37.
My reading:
8:51
